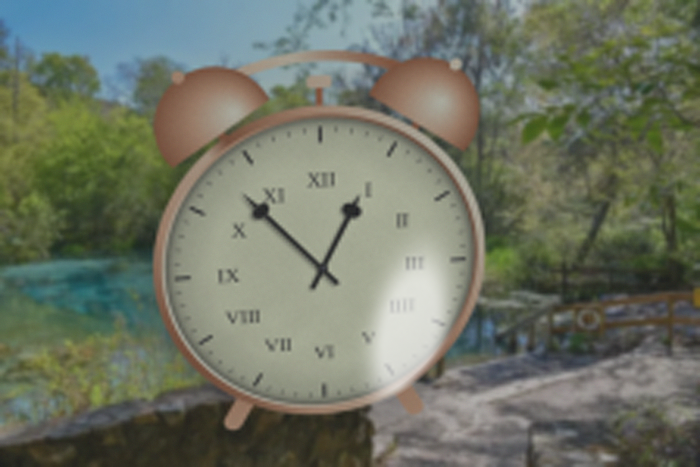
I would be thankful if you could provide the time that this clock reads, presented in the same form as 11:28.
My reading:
12:53
